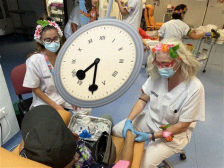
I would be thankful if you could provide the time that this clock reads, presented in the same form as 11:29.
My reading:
7:29
